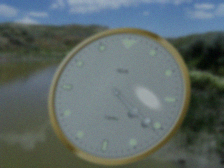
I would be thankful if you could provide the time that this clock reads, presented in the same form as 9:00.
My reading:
4:21
